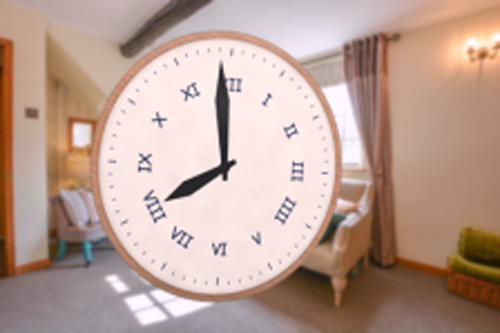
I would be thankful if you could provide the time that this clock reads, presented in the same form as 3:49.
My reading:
7:59
